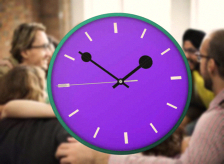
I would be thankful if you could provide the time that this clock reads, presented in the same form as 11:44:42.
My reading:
1:51:45
